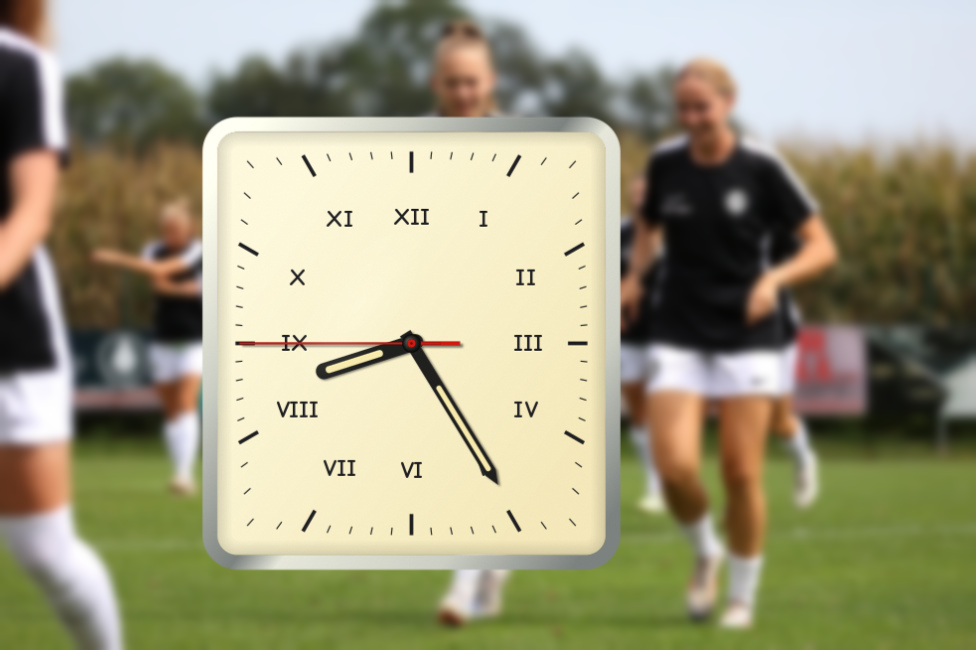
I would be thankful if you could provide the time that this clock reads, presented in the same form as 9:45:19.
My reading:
8:24:45
